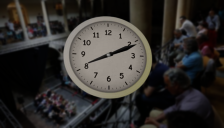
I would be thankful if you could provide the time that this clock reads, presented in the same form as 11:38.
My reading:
8:11
